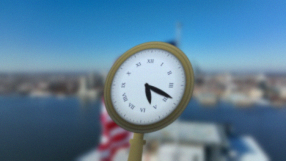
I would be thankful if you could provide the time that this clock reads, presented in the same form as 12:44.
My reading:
5:19
